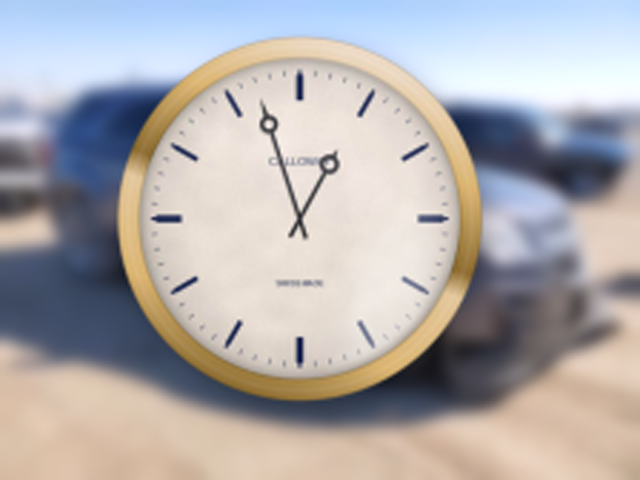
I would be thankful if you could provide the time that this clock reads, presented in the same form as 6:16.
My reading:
12:57
